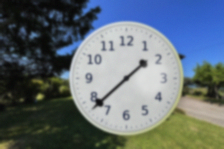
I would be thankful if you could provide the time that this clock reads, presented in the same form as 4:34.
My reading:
1:38
